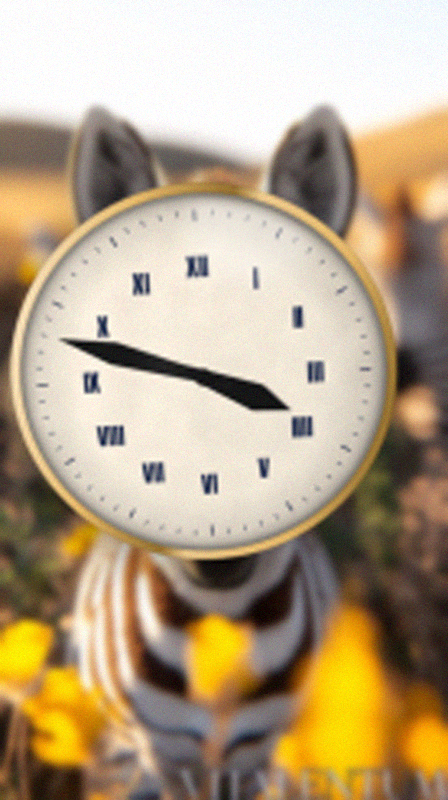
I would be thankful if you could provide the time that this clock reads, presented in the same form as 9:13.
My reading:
3:48
